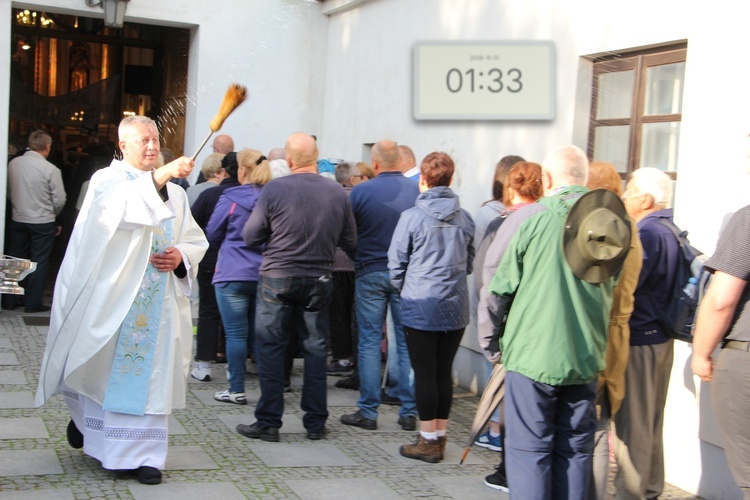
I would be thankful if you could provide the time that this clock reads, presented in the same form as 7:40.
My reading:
1:33
